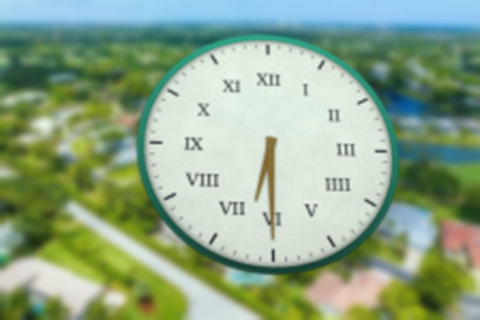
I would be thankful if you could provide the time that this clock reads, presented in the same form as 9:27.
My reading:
6:30
